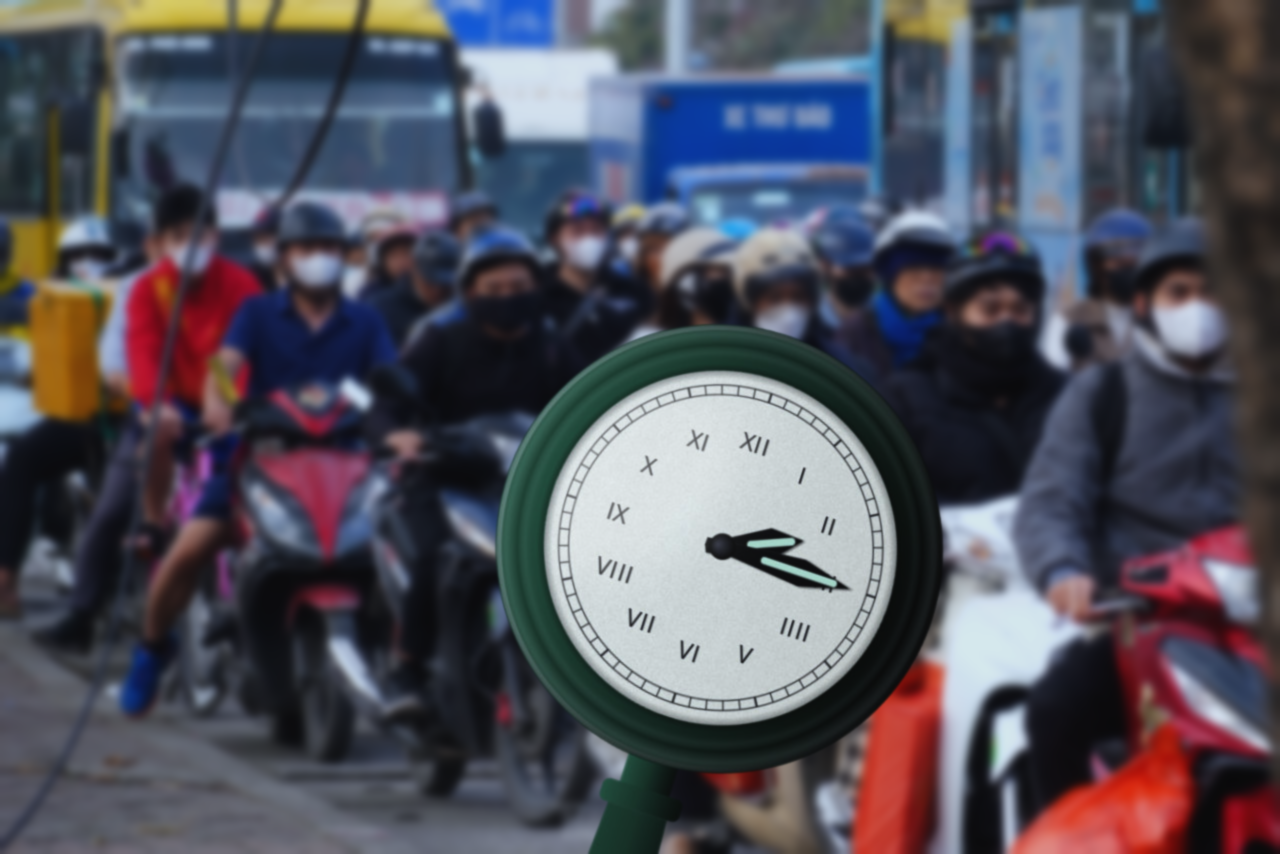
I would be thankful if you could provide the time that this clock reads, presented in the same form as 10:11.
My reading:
2:15
